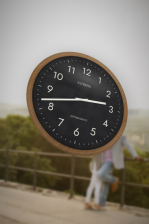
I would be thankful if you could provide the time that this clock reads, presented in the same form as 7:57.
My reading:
2:42
